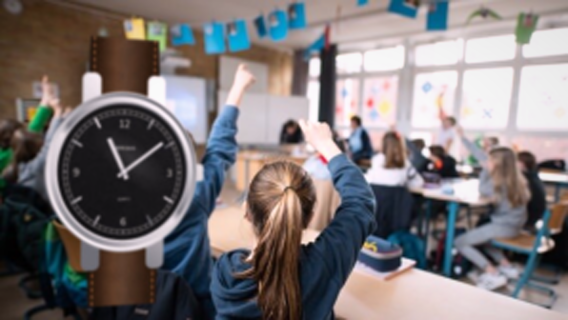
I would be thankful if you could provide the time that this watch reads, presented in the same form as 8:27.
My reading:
11:09
